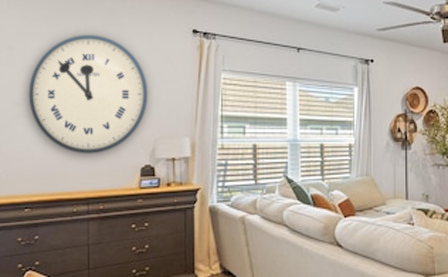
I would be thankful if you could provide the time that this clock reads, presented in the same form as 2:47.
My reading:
11:53
